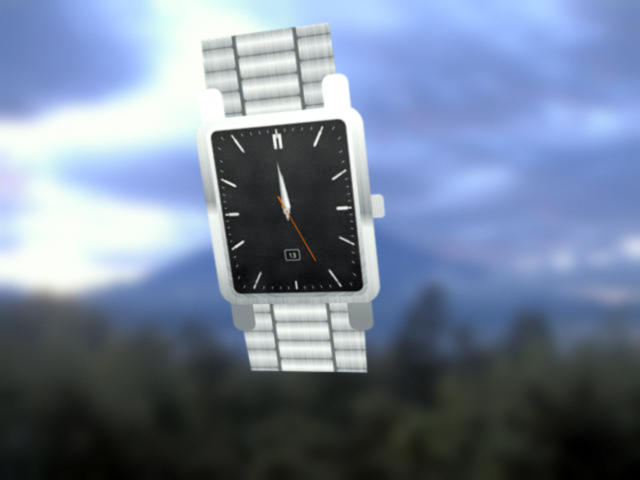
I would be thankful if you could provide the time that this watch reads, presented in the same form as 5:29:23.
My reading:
11:59:26
